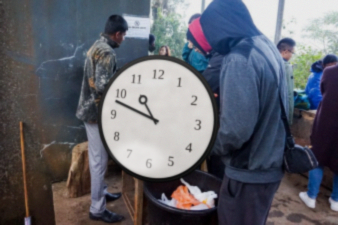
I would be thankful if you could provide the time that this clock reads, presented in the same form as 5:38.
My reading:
10:48
